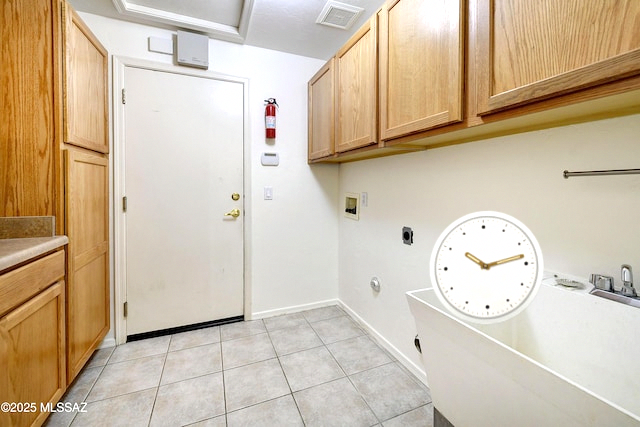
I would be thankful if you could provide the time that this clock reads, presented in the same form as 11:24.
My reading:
10:13
